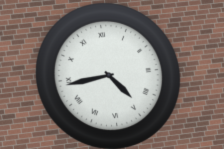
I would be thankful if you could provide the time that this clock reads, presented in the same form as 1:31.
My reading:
4:44
